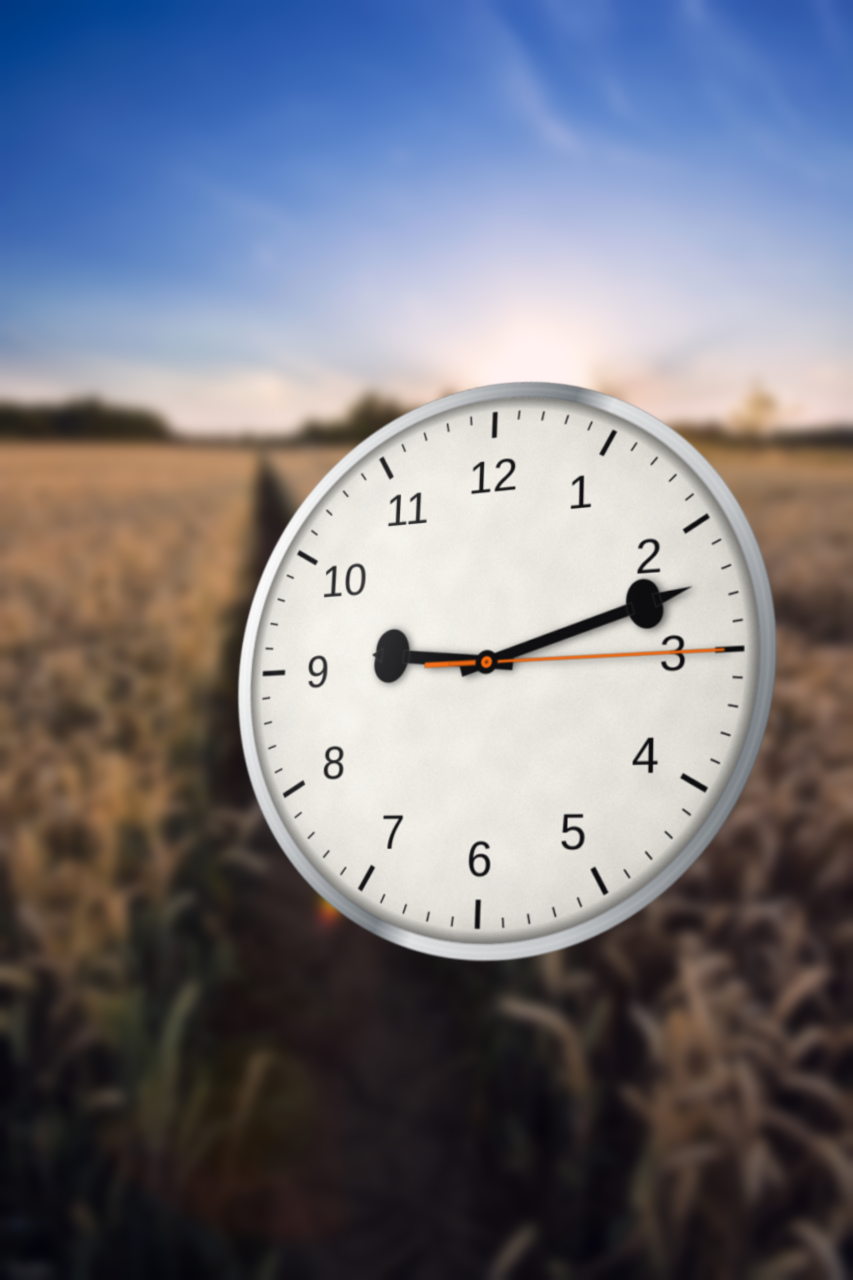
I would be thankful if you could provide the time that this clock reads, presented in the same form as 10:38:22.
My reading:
9:12:15
